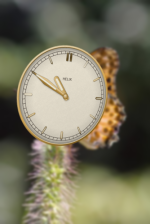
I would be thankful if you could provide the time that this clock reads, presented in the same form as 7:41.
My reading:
10:50
